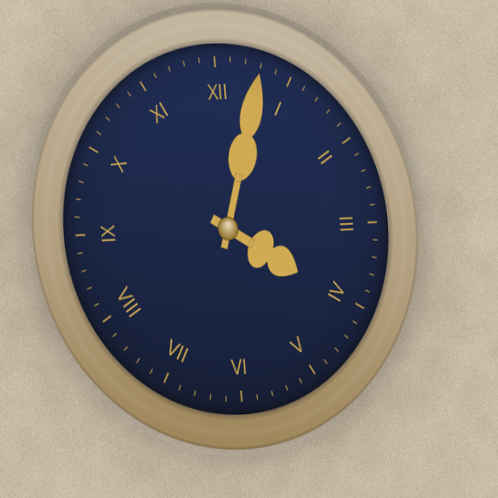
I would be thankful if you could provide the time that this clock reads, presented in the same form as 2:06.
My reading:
4:03
